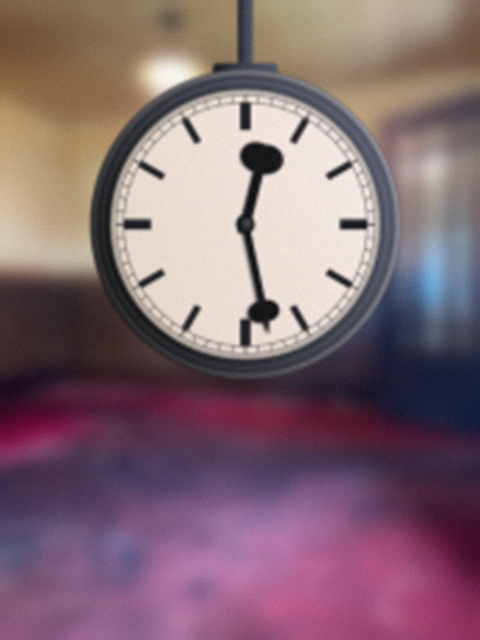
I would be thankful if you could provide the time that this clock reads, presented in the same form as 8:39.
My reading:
12:28
